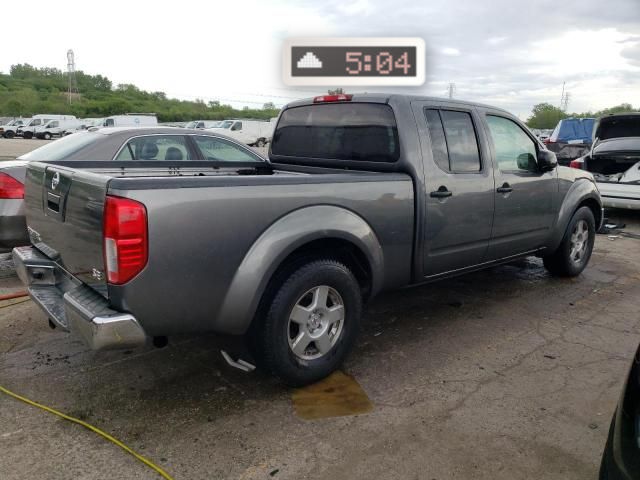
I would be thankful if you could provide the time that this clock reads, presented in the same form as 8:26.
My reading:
5:04
